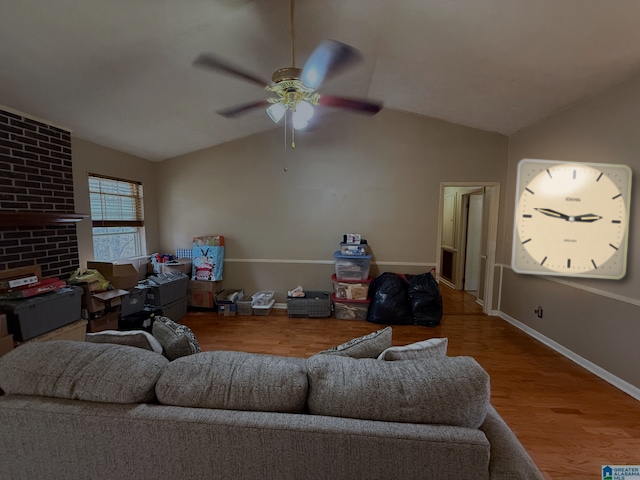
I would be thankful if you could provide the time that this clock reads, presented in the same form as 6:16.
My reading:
2:47
